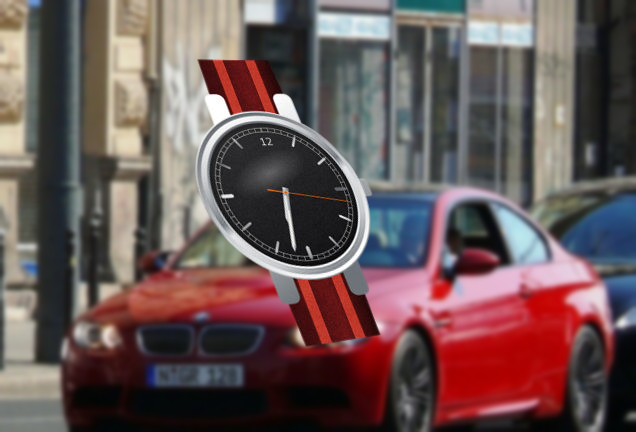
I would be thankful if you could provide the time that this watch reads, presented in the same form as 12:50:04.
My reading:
6:32:17
